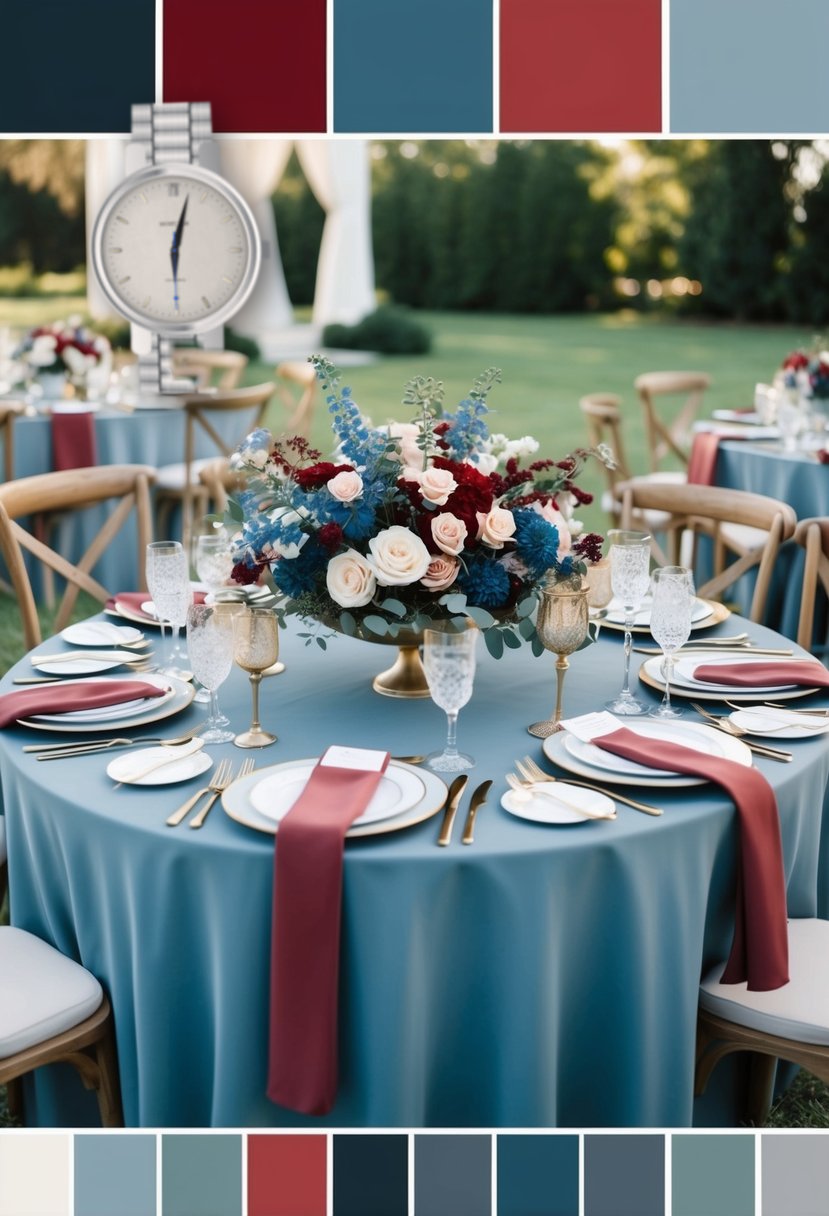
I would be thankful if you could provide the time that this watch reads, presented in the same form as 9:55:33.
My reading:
6:02:30
